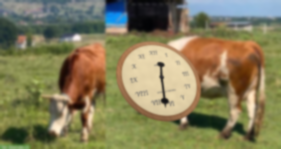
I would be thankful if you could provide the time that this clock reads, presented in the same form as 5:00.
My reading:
12:32
